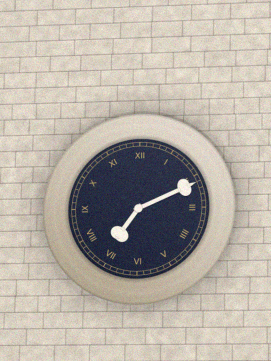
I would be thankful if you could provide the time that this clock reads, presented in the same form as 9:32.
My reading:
7:11
